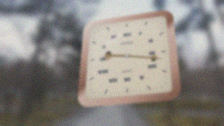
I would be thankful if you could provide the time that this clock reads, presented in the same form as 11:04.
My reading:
9:17
